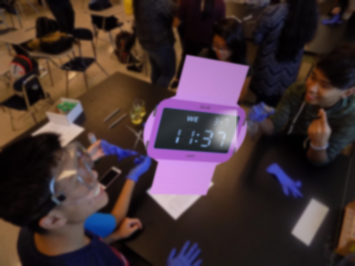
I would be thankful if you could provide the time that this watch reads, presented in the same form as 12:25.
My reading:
11:37
